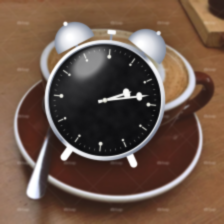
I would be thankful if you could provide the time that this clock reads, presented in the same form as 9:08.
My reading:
2:13
